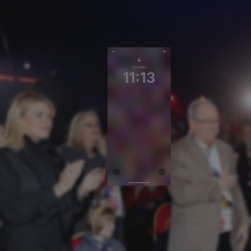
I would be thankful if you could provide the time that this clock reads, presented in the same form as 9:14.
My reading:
11:13
